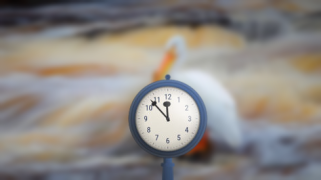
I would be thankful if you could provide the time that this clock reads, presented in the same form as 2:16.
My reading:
11:53
